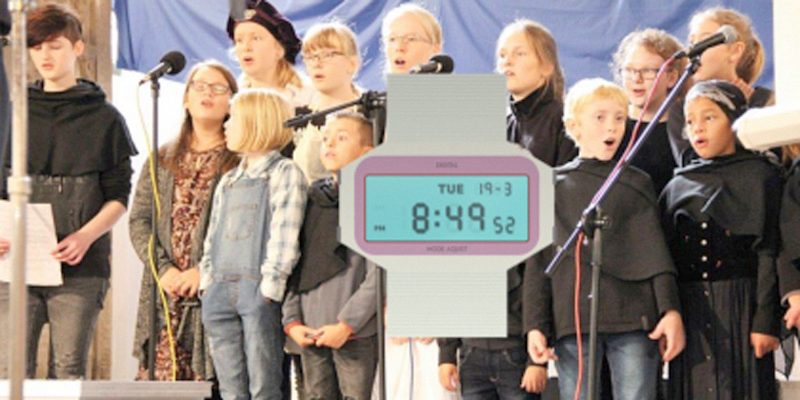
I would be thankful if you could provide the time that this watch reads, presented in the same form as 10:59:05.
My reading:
8:49:52
